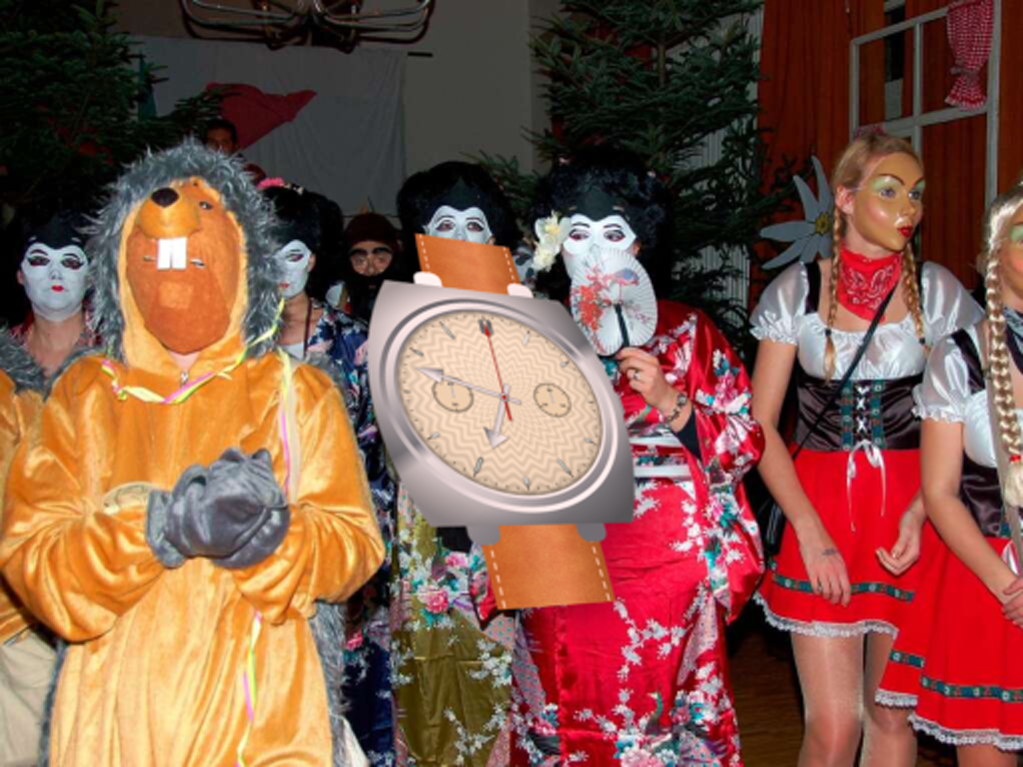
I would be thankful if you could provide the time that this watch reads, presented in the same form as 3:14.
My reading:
6:48
